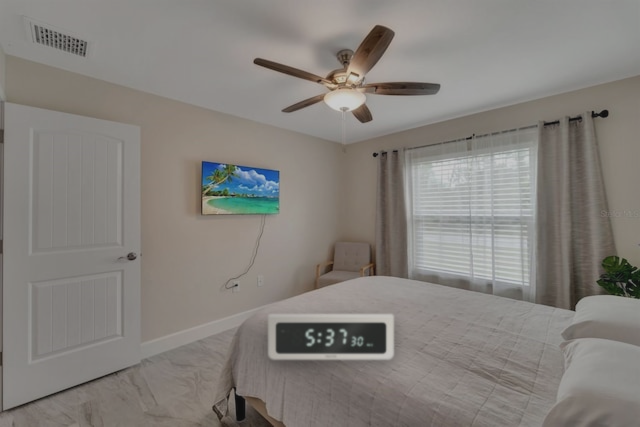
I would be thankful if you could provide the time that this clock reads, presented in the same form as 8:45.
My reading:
5:37
